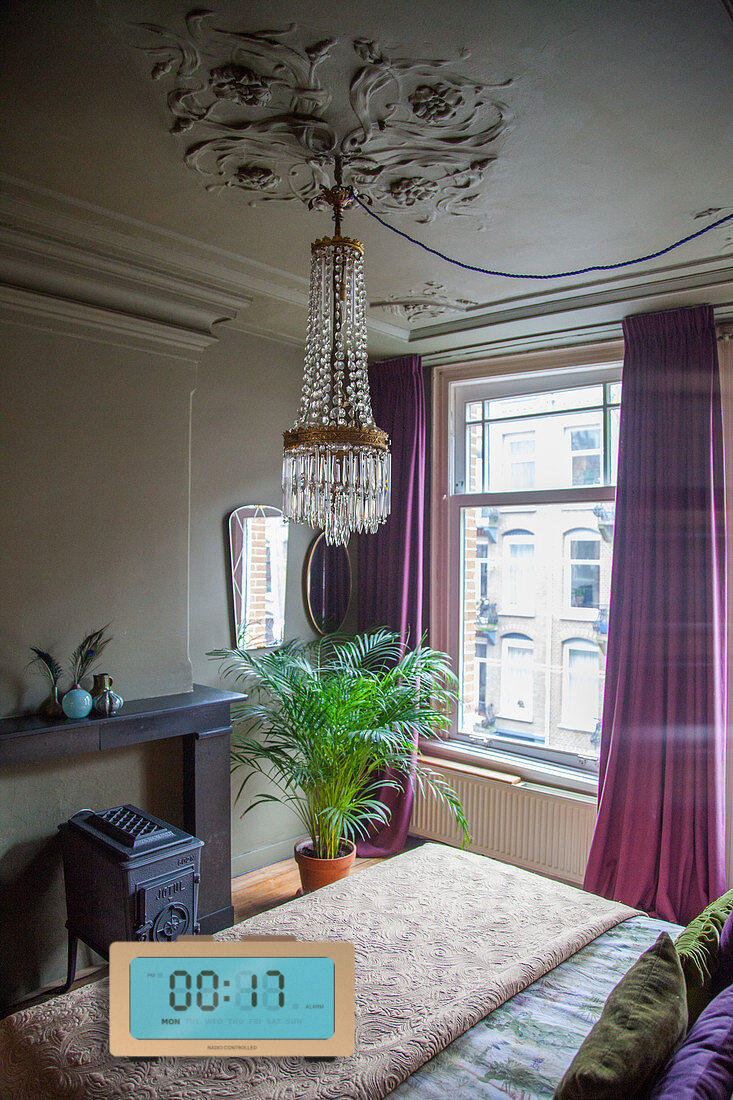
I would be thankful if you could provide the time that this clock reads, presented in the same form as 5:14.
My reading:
0:17
